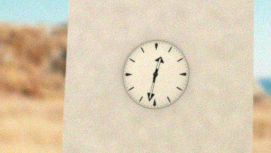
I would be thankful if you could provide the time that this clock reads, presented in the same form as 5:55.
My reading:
12:32
